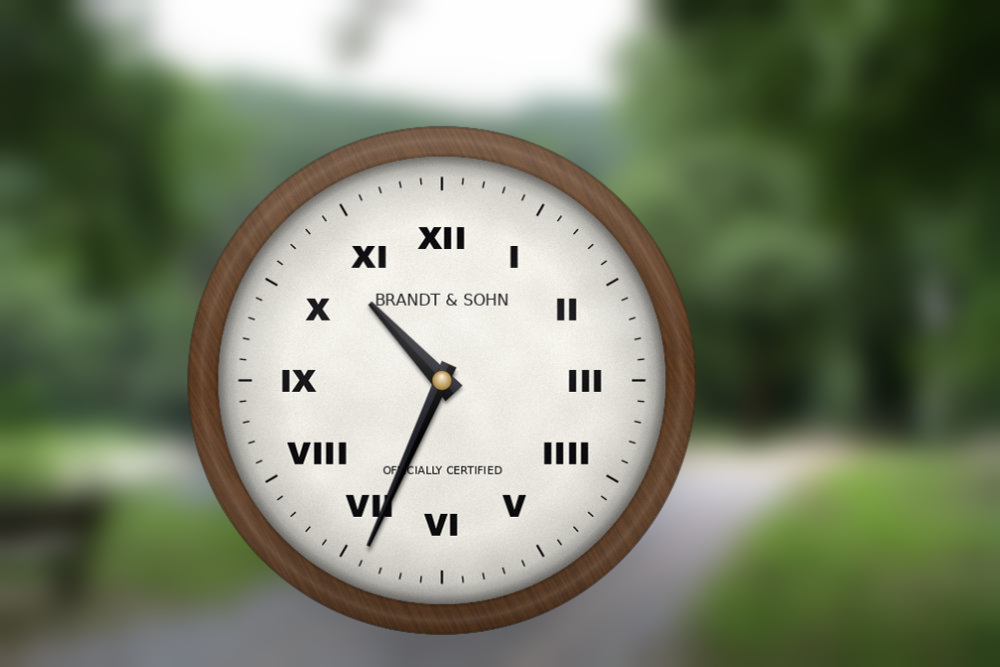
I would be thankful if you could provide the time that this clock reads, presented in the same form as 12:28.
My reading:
10:34
